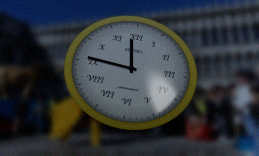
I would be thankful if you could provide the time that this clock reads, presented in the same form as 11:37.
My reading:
11:46
